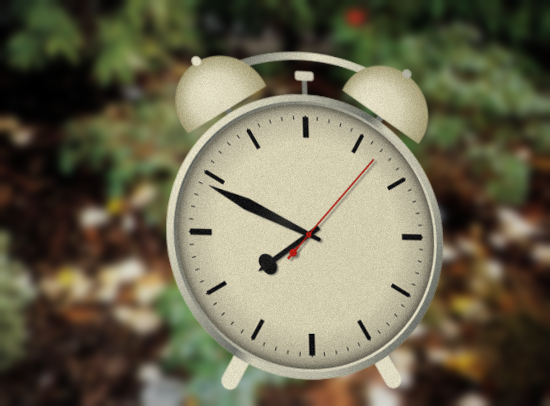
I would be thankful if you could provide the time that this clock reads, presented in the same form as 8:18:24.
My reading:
7:49:07
